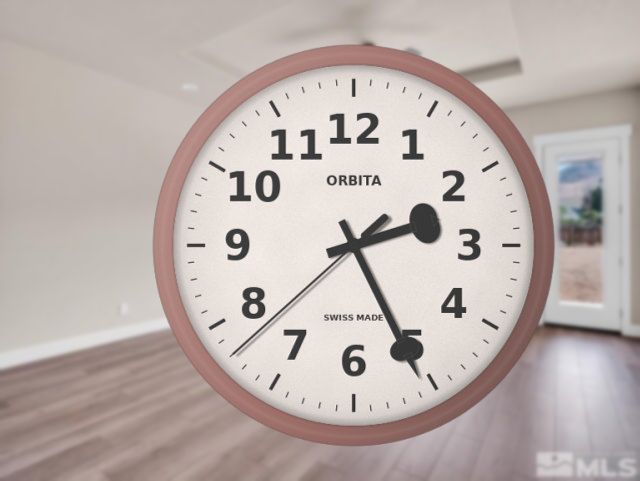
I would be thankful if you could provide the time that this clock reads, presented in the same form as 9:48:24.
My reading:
2:25:38
